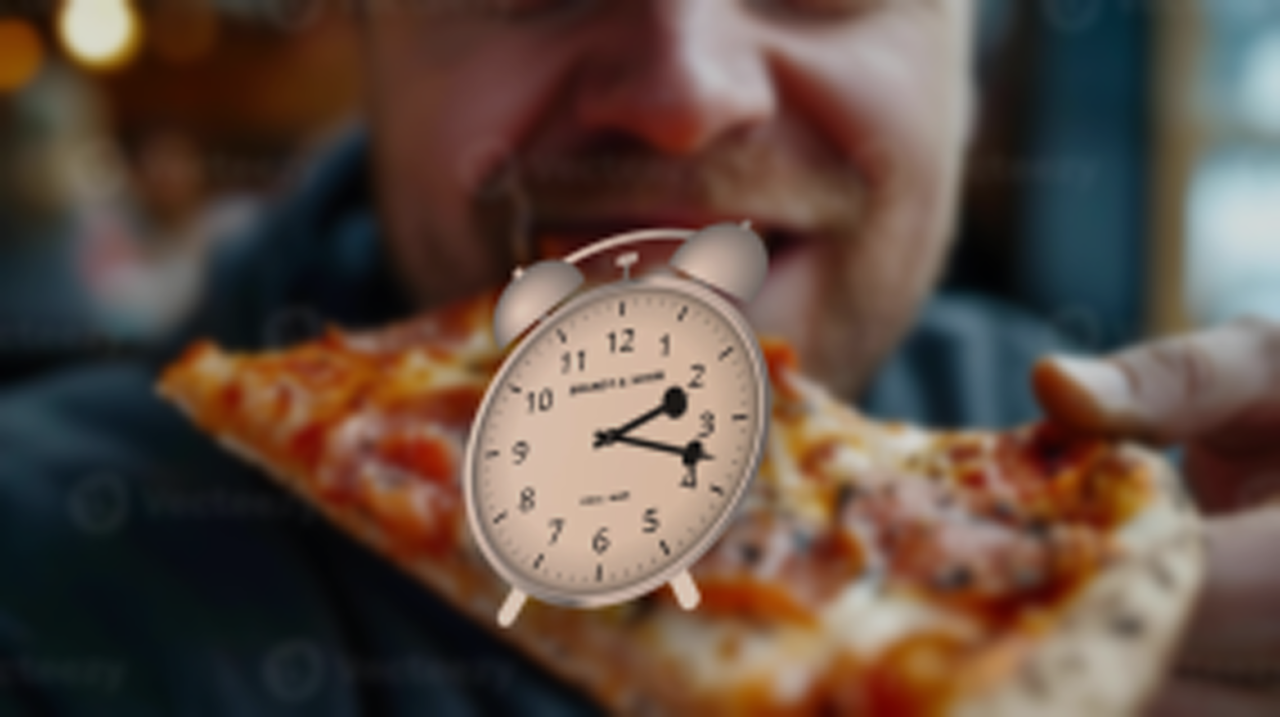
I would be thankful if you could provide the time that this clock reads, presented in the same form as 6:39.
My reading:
2:18
